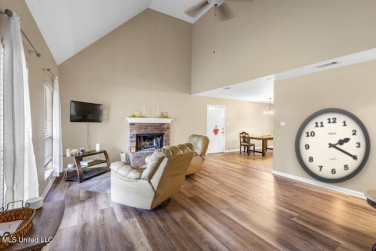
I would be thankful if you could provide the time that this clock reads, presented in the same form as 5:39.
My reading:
2:20
